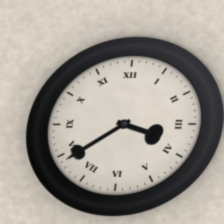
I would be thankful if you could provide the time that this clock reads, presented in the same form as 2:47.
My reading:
3:39
